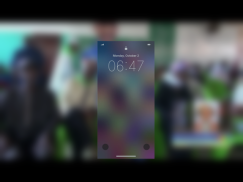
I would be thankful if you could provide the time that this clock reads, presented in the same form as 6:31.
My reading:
6:47
